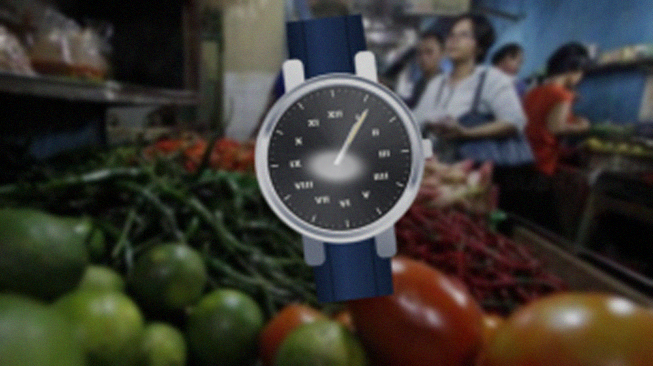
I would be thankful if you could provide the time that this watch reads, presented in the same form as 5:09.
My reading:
1:06
